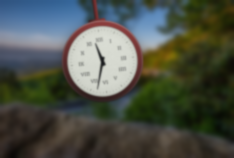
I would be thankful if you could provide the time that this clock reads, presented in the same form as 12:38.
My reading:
11:33
